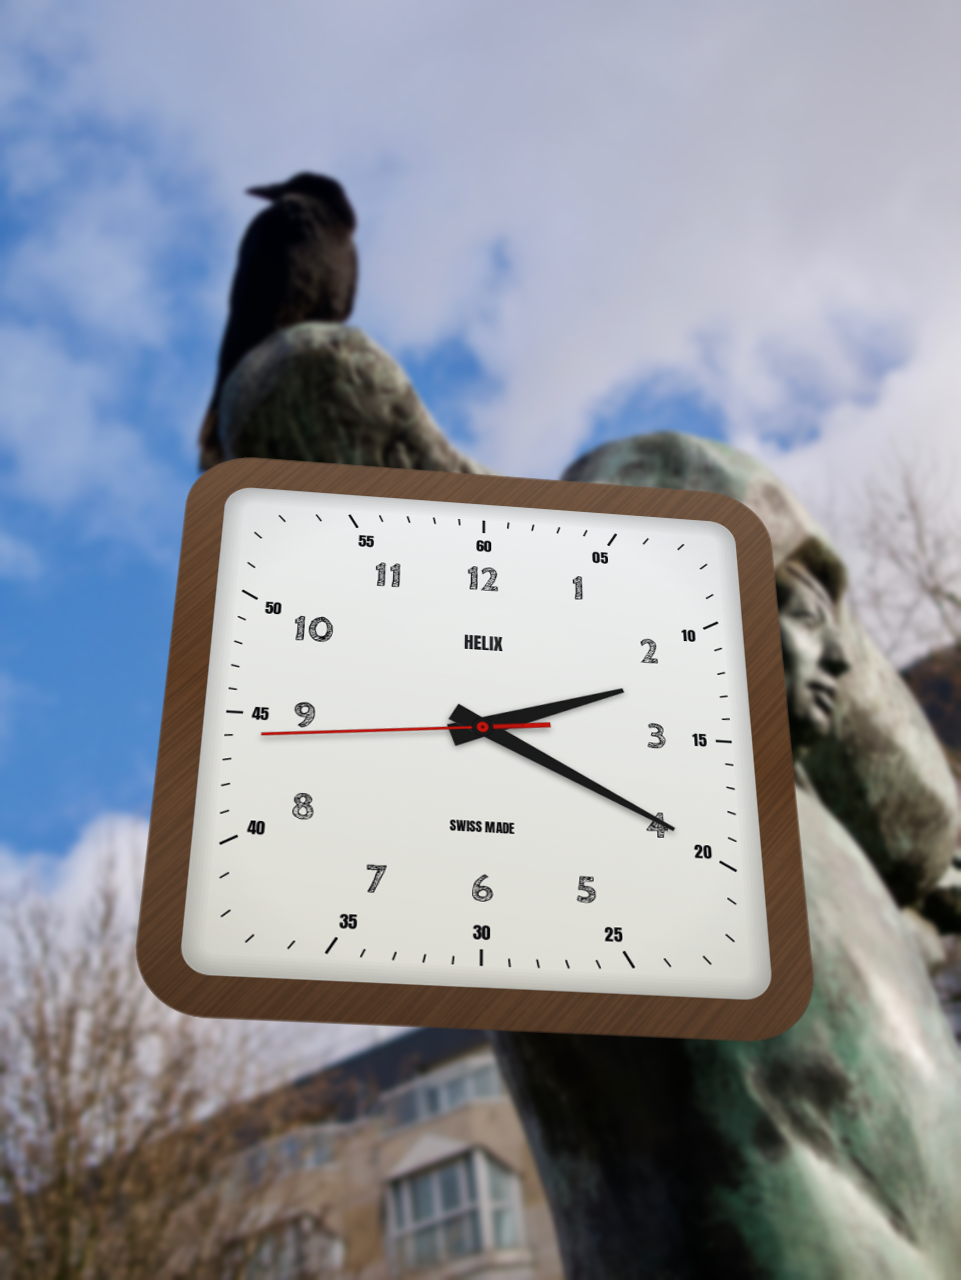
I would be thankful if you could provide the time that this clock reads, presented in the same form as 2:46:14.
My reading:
2:19:44
